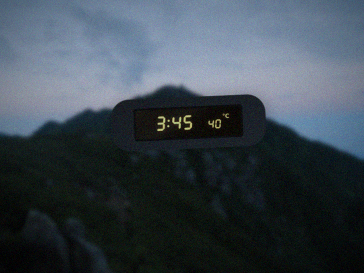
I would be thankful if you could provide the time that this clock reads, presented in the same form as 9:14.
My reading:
3:45
